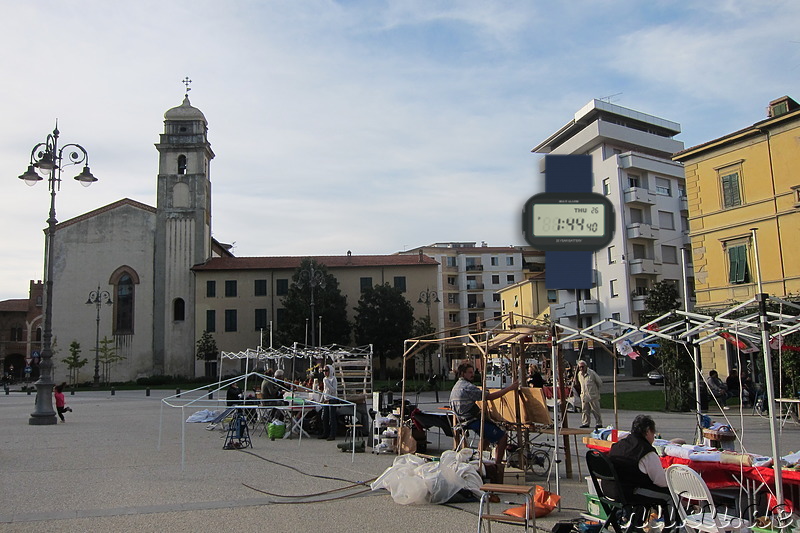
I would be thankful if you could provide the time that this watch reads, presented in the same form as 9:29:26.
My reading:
1:44:40
